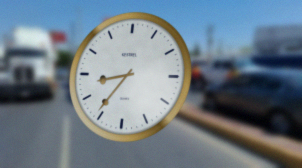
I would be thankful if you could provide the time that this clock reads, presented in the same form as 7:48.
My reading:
8:36
